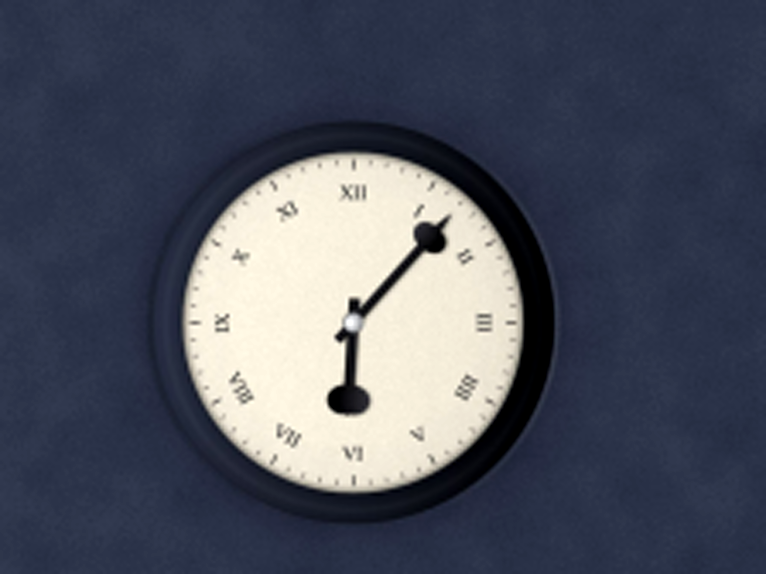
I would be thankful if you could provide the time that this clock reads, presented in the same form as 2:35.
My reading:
6:07
